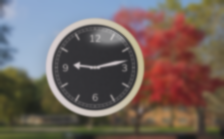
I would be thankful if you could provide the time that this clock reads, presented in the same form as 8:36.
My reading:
9:13
